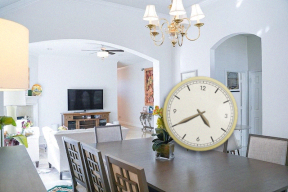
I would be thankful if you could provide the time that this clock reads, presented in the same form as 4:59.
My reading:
4:40
